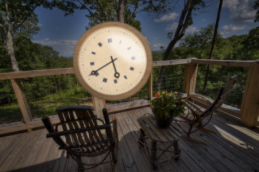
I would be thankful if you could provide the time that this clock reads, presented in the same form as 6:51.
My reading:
5:41
